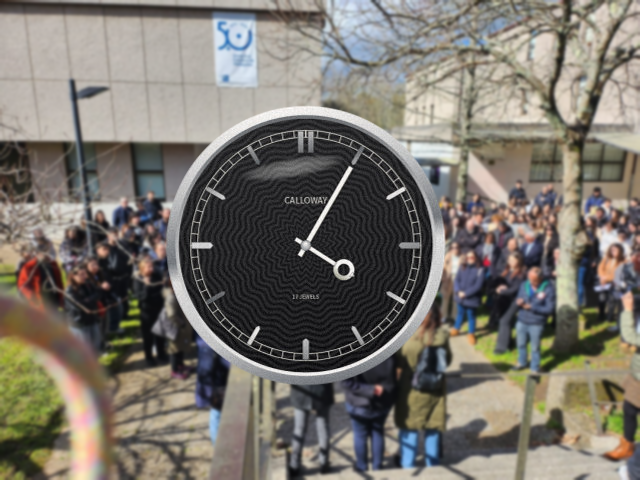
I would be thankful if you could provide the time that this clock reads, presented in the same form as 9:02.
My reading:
4:05
